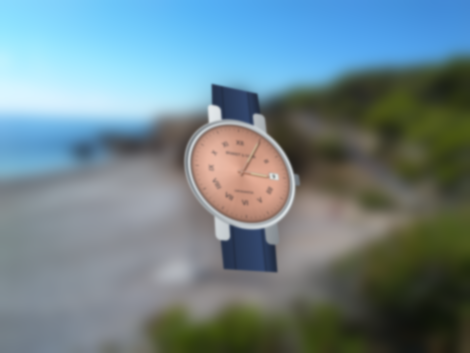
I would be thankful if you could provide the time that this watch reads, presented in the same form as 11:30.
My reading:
3:05
